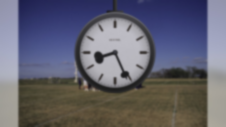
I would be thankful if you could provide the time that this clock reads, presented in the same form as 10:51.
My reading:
8:26
